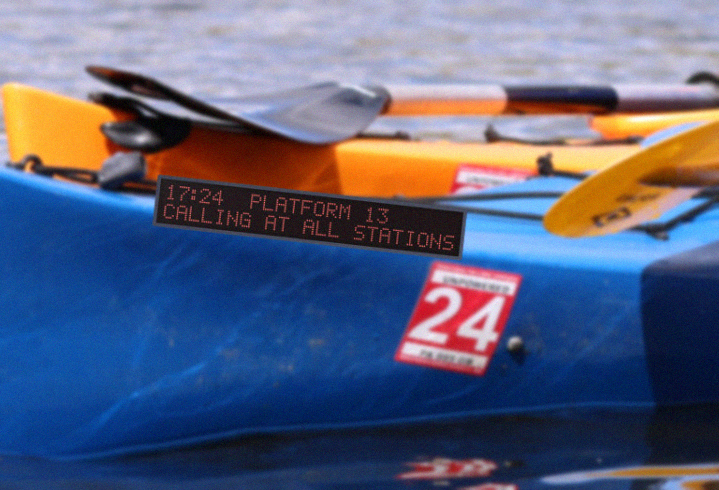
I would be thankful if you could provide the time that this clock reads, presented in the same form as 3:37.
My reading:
17:24
